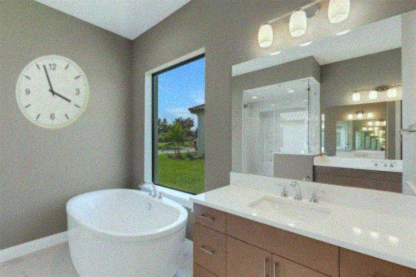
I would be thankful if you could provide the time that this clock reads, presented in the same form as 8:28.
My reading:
3:57
